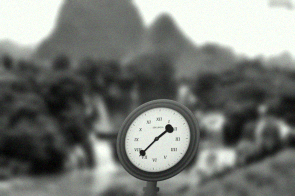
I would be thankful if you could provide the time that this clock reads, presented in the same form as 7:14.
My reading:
1:37
